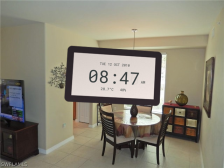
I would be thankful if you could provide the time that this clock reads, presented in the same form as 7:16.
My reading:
8:47
